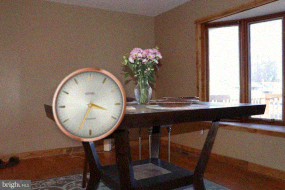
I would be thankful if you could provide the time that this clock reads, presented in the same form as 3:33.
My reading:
3:34
